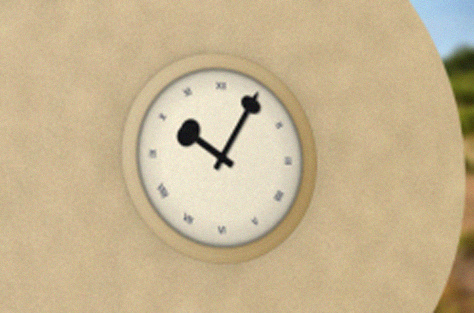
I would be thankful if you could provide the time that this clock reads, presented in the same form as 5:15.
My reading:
10:05
